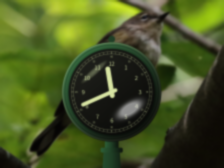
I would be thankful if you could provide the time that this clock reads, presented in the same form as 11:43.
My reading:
11:41
